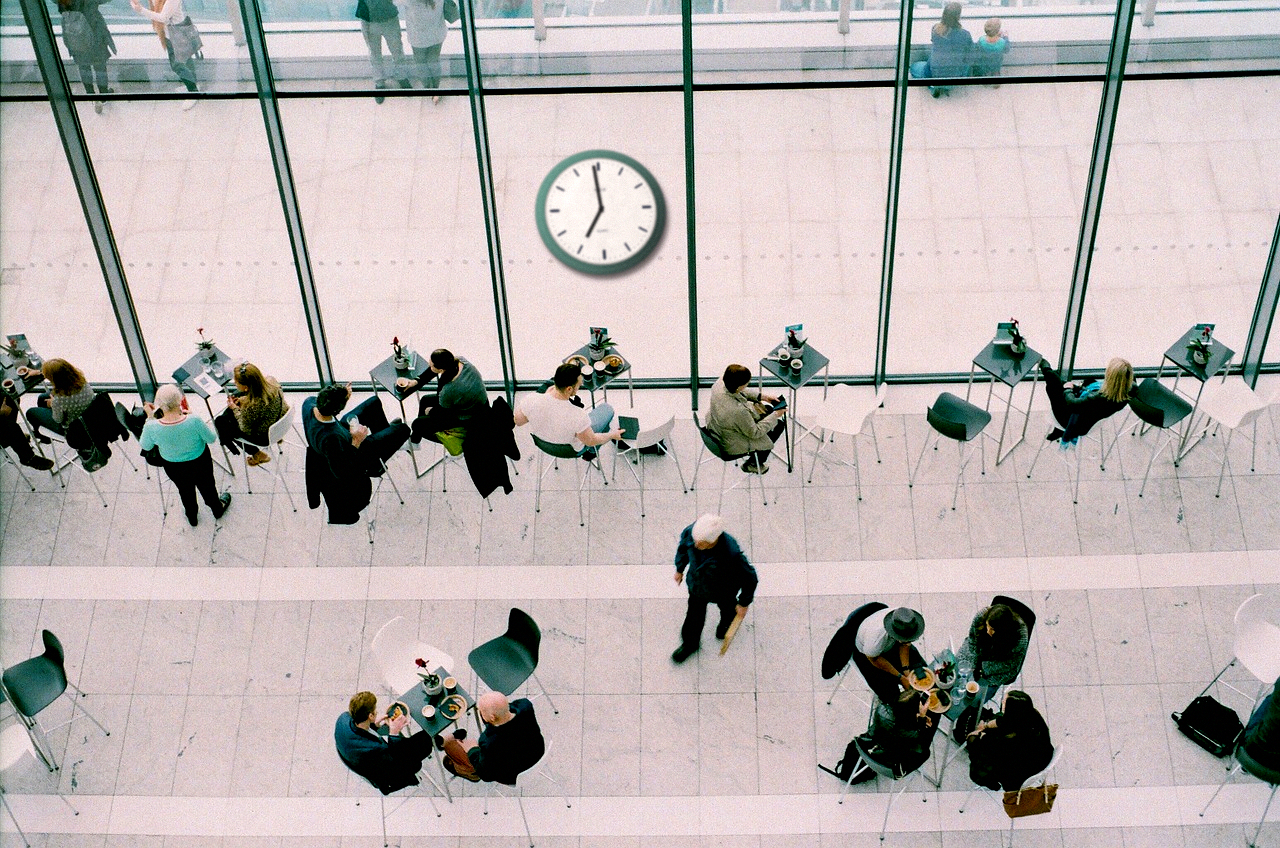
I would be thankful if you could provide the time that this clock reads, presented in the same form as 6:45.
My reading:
6:59
